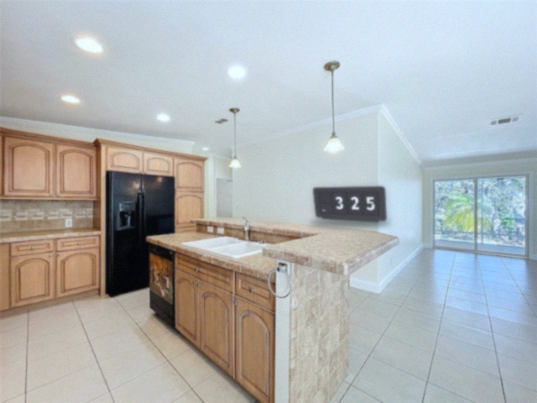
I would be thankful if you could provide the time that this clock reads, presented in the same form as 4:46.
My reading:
3:25
